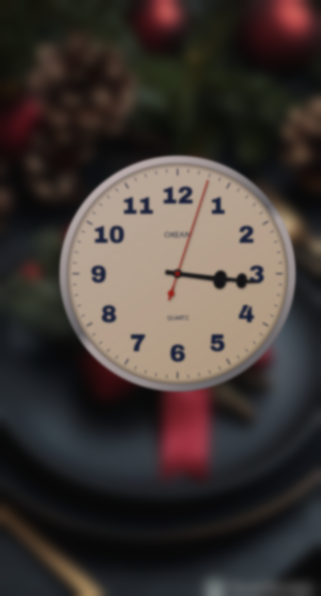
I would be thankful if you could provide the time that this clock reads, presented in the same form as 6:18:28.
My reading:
3:16:03
